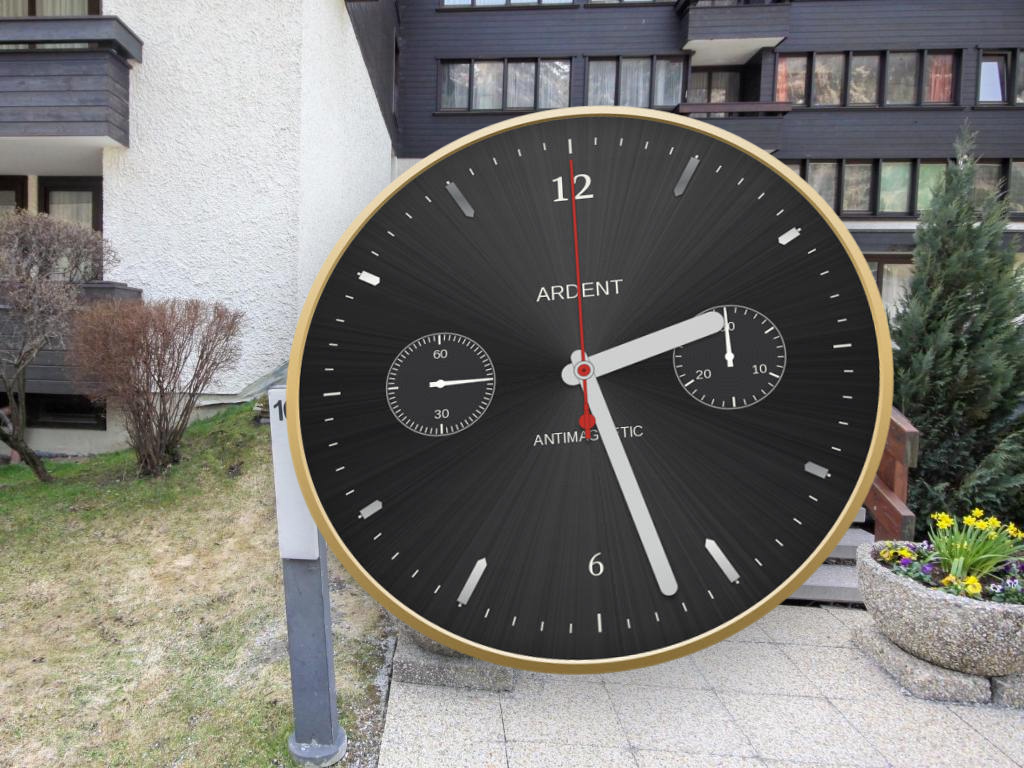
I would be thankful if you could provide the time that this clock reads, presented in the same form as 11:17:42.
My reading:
2:27:15
